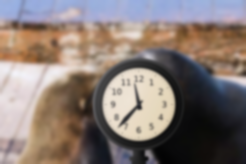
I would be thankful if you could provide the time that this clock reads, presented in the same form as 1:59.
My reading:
11:37
